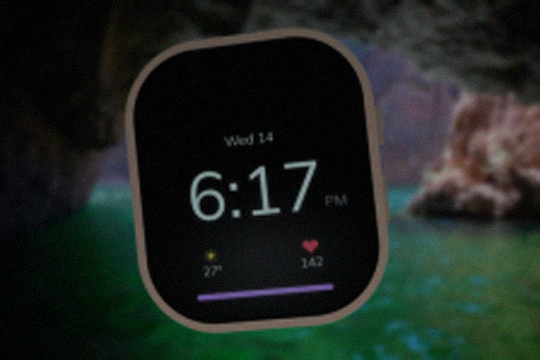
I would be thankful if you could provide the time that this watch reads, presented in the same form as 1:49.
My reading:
6:17
